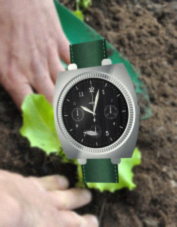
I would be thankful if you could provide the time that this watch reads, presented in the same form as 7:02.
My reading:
10:03
